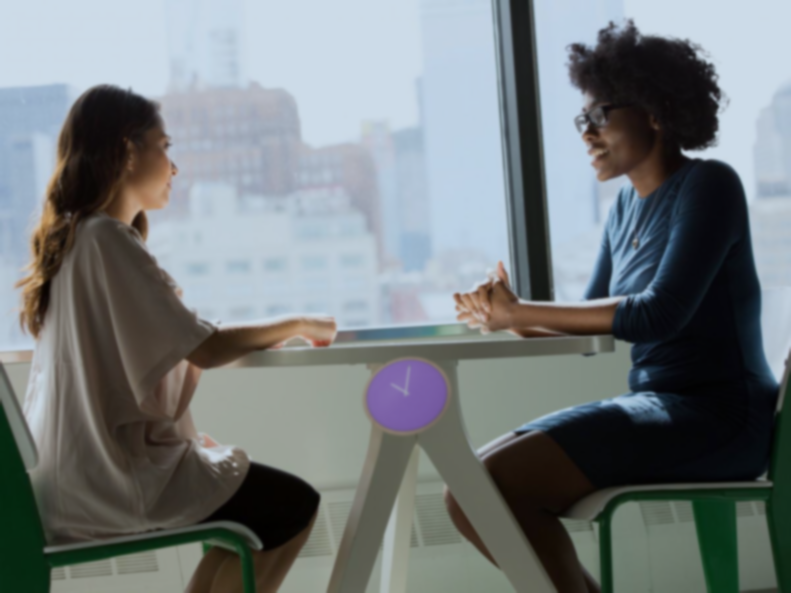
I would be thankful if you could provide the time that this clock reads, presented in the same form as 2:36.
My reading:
10:00
